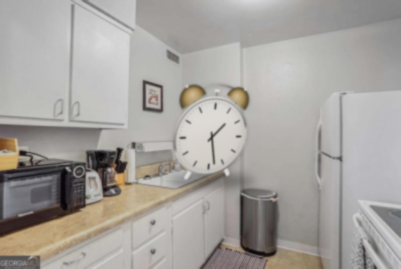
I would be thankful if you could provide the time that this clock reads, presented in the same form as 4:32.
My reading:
1:28
